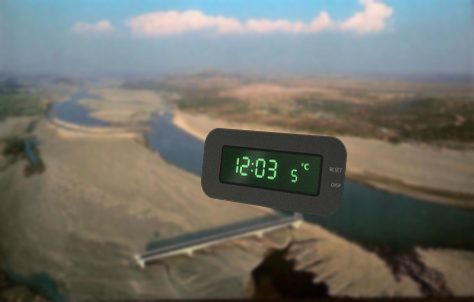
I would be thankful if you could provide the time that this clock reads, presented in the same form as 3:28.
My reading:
12:03
